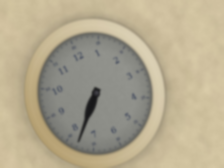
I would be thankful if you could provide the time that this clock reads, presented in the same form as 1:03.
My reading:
7:38
